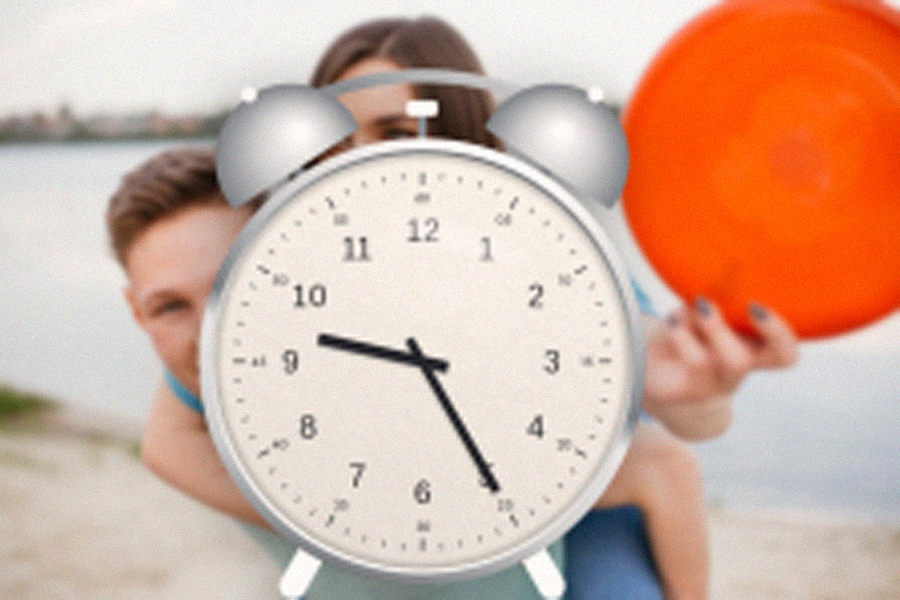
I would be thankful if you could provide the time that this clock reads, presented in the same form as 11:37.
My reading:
9:25
